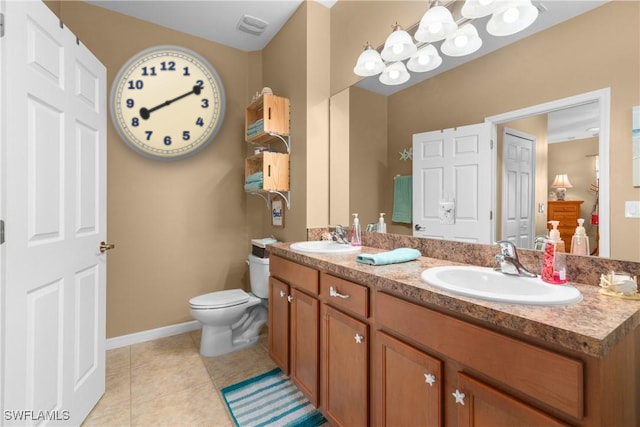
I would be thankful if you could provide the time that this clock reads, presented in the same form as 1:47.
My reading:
8:11
